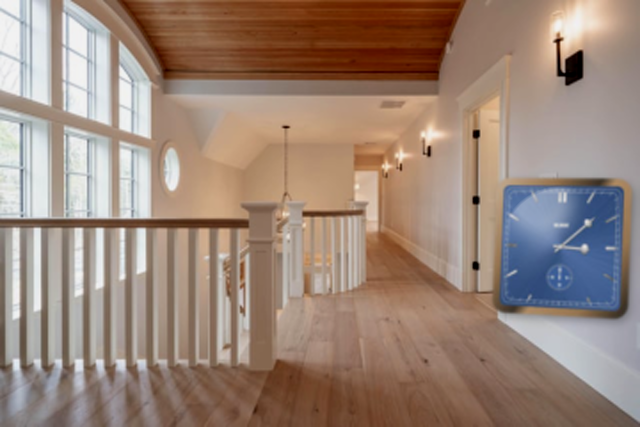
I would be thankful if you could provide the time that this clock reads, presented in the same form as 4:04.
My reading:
3:08
